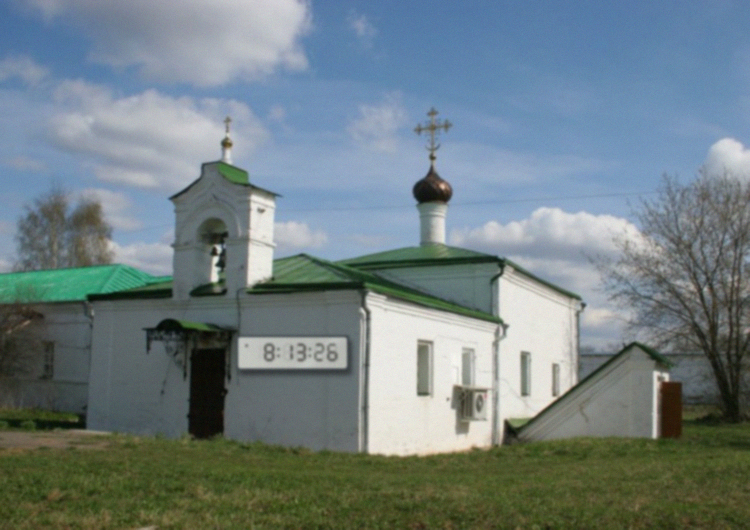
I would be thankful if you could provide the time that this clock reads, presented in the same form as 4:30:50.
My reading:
8:13:26
